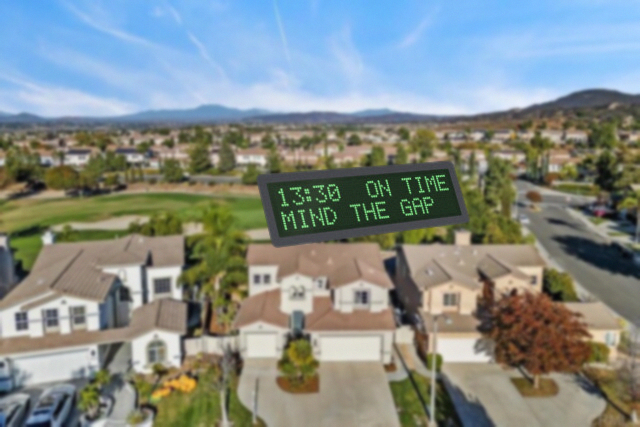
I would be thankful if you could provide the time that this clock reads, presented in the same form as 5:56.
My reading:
13:30
